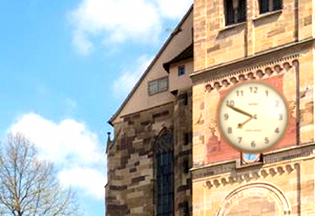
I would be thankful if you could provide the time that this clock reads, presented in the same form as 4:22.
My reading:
7:49
